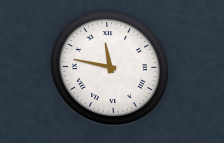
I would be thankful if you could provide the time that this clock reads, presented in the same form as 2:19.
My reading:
11:47
